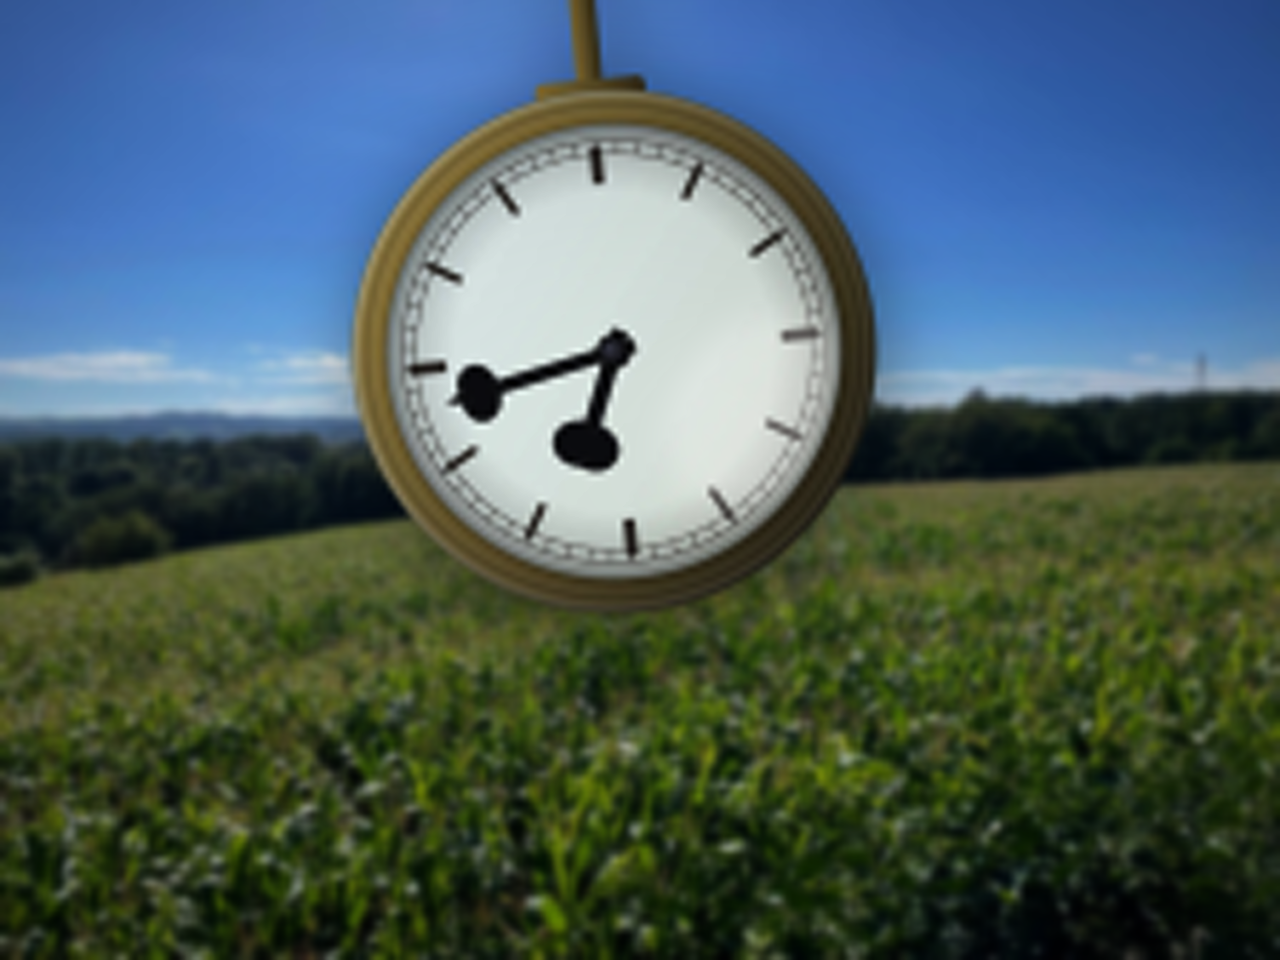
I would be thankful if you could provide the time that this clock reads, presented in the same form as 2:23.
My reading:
6:43
